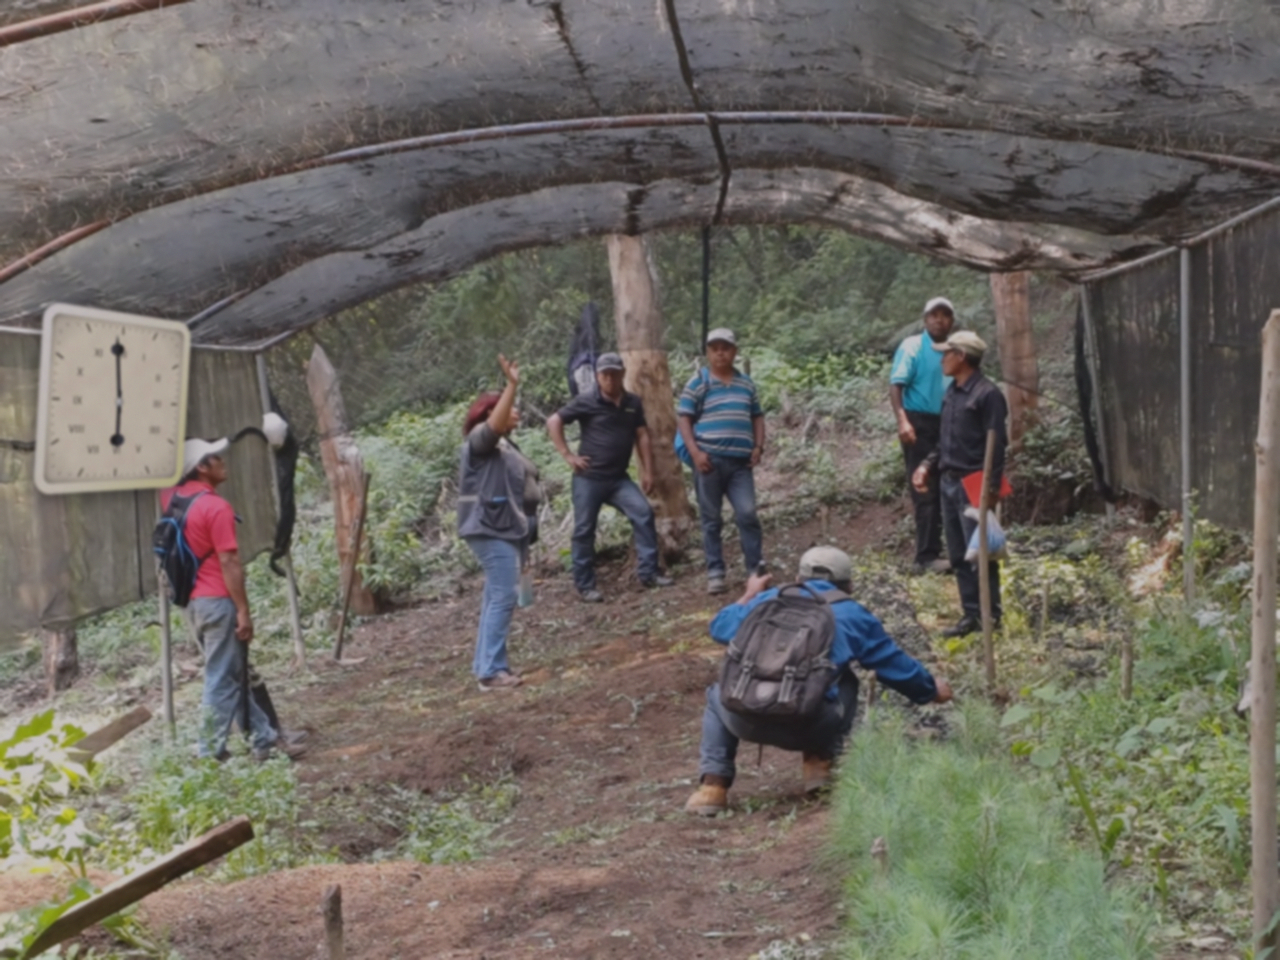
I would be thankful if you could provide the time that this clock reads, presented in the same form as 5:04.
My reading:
5:59
